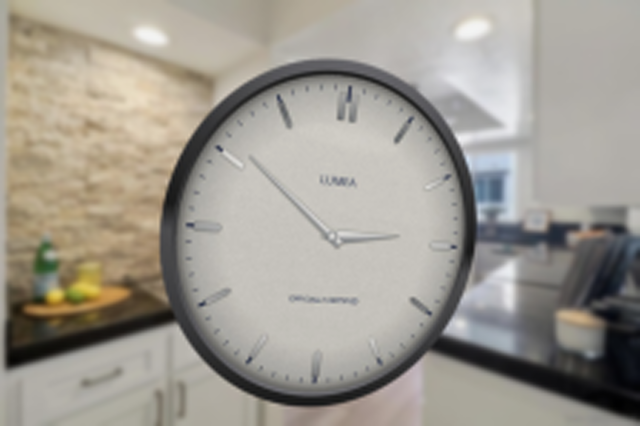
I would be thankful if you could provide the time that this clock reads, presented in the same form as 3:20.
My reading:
2:51
